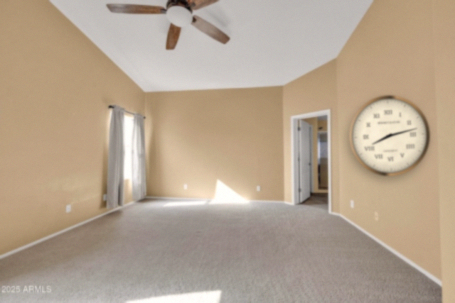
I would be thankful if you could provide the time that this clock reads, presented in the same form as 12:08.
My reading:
8:13
